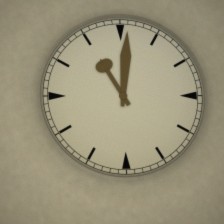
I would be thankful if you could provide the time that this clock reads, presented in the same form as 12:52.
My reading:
11:01
